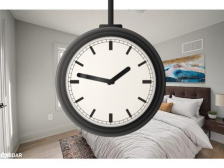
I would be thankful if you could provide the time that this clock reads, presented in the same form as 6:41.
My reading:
1:47
